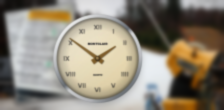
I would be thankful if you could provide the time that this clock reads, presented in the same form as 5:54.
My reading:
1:51
